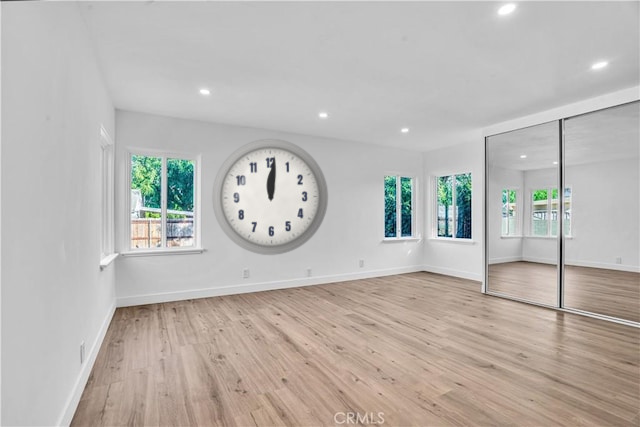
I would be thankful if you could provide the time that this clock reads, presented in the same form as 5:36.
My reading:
12:01
